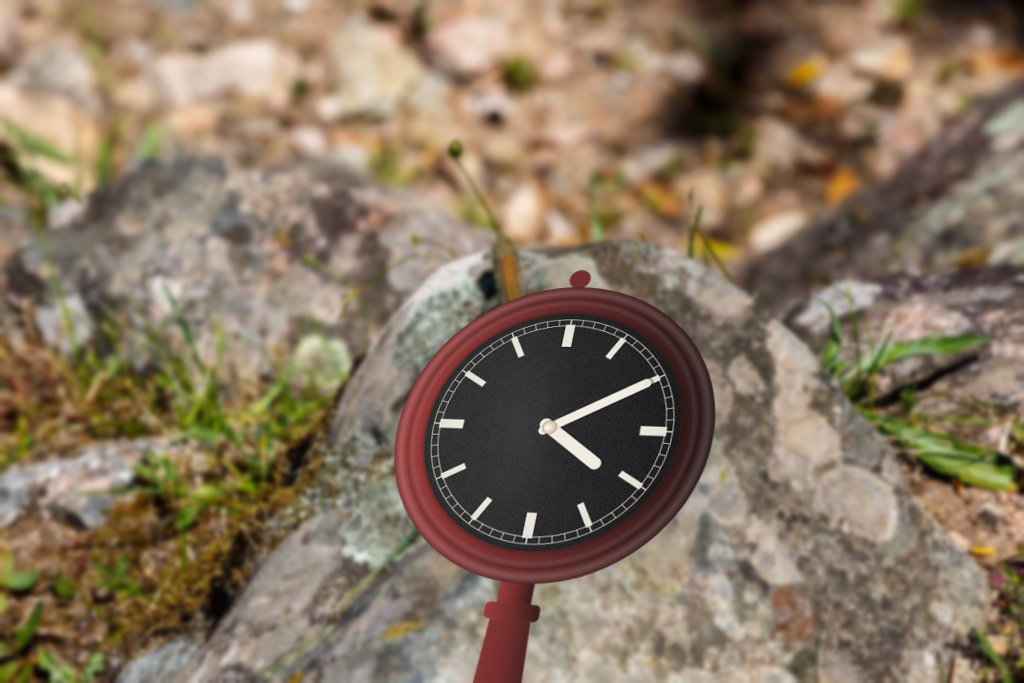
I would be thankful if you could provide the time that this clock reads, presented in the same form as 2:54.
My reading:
4:10
